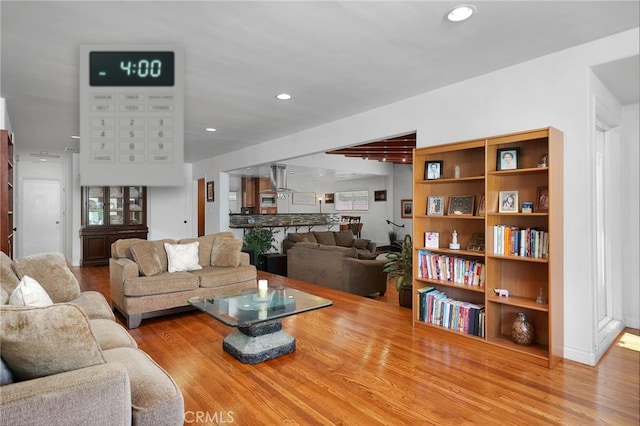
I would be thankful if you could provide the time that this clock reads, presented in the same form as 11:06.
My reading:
4:00
